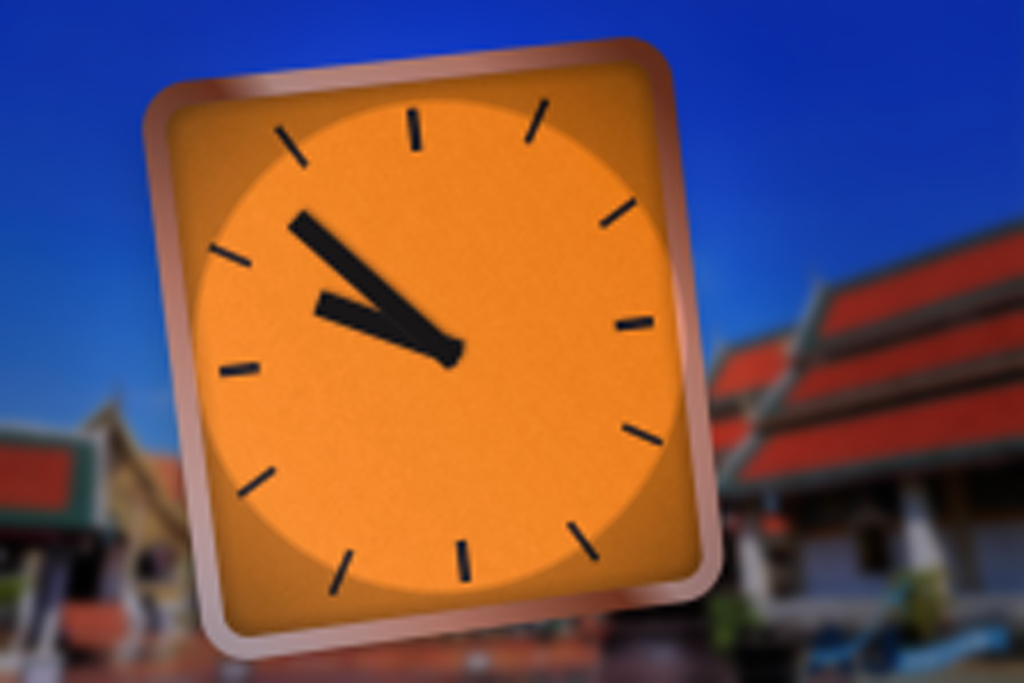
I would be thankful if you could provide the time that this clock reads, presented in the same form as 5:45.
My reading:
9:53
